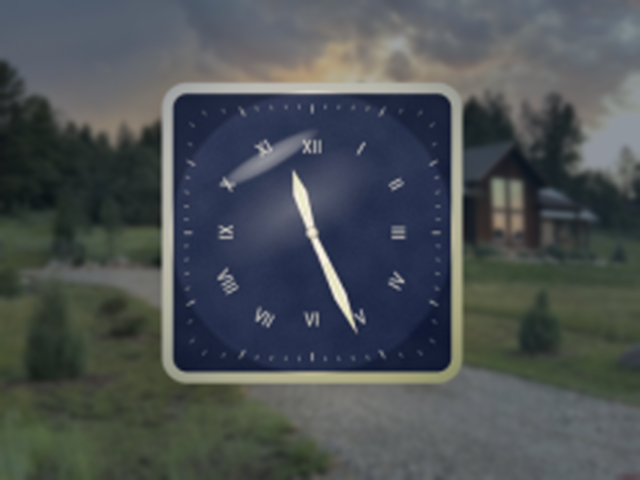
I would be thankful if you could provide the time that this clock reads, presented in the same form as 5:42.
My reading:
11:26
